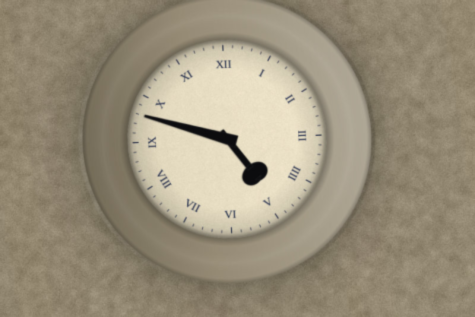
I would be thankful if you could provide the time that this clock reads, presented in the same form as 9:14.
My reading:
4:48
